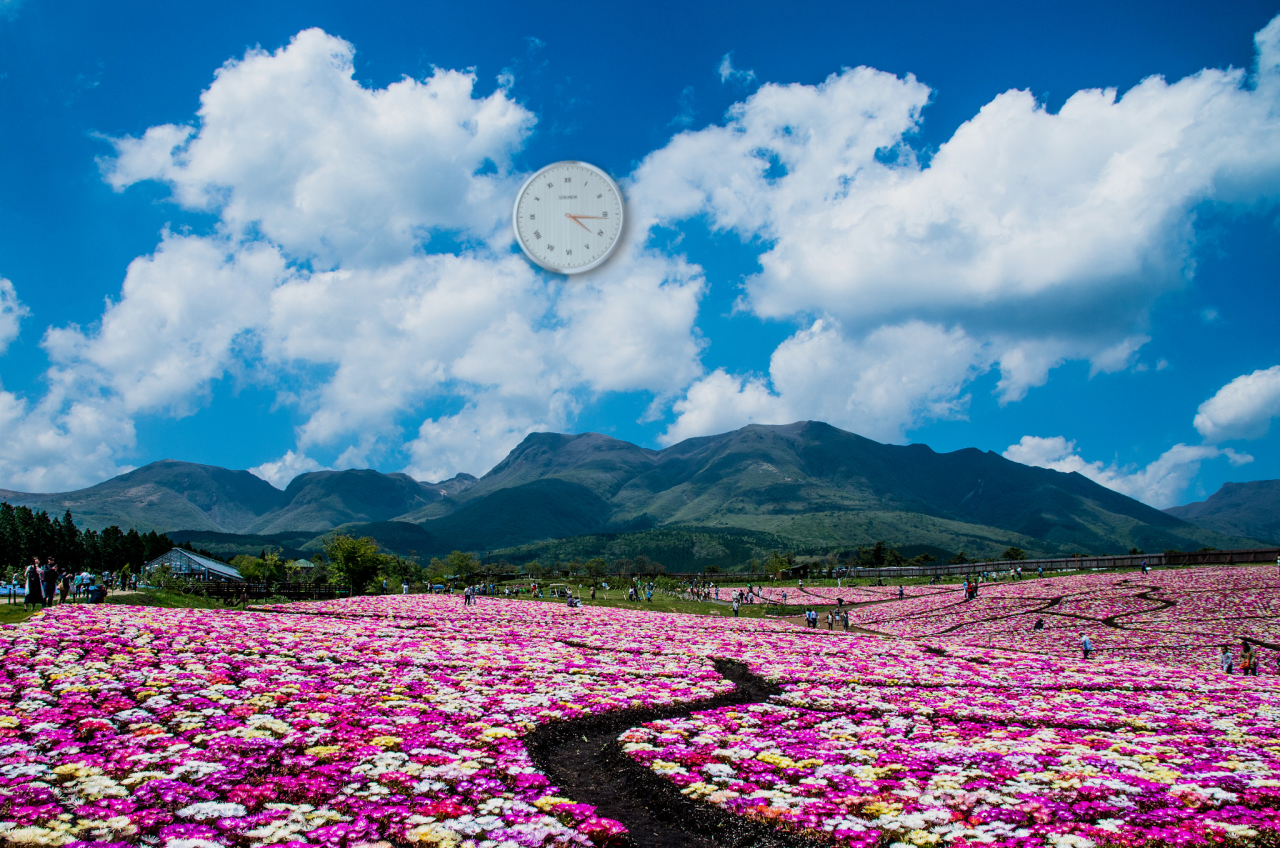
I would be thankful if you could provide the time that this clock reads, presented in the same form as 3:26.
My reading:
4:16
